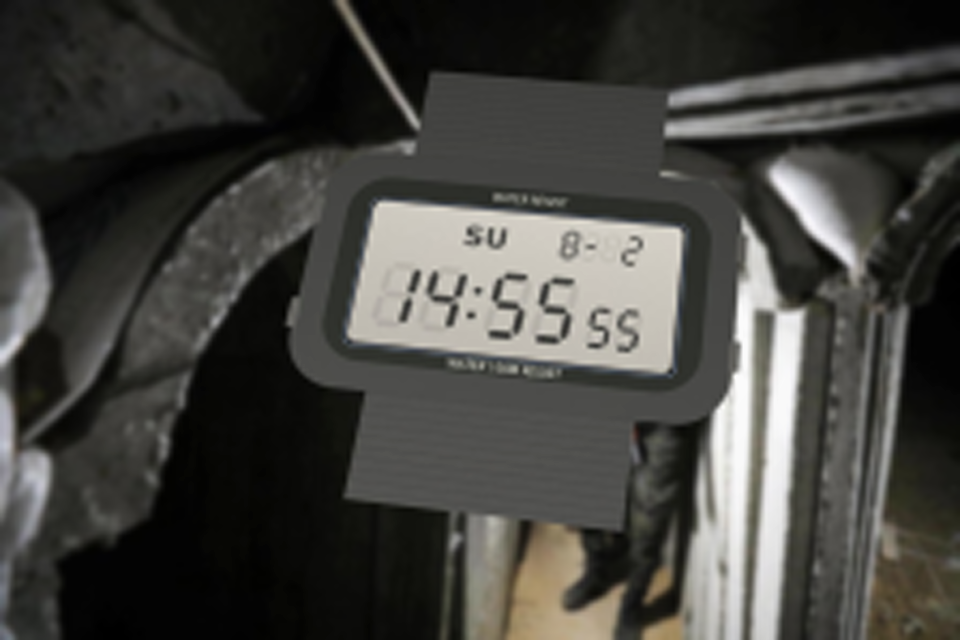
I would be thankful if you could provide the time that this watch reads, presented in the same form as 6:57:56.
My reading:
14:55:55
